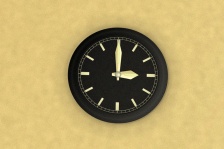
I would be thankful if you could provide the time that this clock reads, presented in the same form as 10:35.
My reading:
3:00
